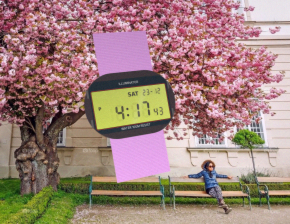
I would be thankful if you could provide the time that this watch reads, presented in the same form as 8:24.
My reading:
4:17
